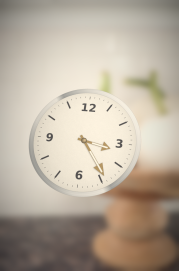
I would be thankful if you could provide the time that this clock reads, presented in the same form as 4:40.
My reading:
3:24
